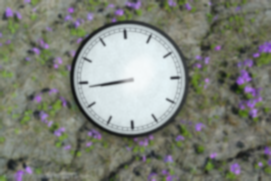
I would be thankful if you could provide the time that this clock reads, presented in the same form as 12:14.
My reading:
8:44
